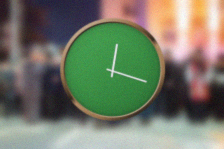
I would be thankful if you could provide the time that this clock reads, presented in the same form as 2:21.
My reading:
12:18
